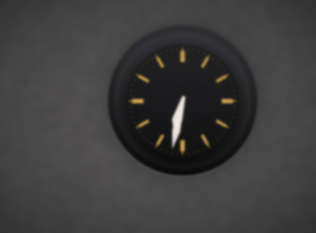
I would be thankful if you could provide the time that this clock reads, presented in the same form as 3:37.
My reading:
6:32
